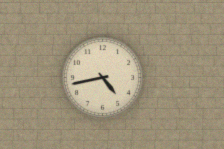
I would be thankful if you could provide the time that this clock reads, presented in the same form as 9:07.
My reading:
4:43
